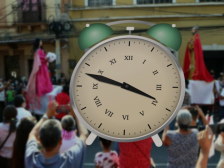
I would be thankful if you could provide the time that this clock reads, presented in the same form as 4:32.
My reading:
3:48
